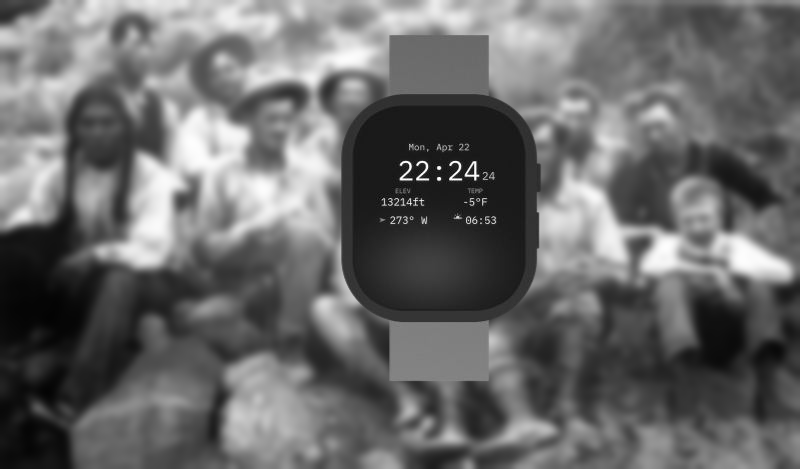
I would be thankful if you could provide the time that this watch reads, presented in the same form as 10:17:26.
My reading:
22:24:24
